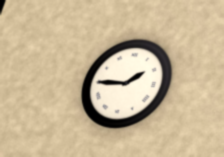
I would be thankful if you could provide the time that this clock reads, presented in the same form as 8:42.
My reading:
1:45
